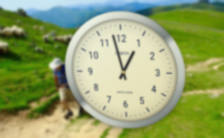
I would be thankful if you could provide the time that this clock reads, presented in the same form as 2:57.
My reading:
12:58
